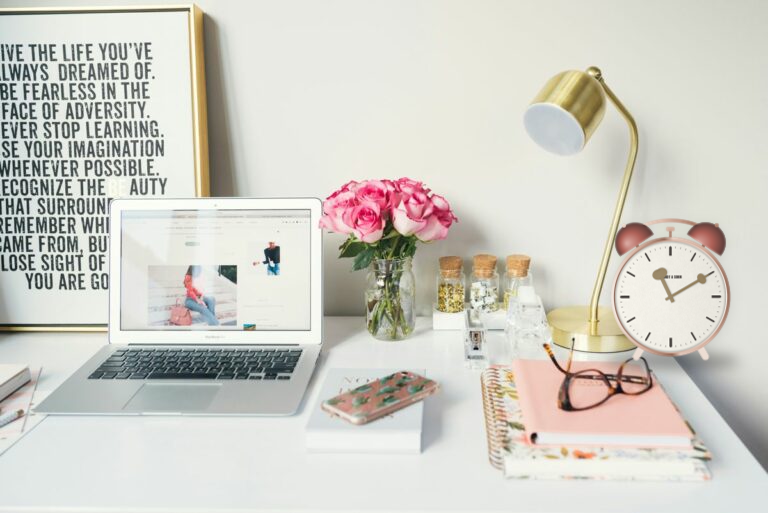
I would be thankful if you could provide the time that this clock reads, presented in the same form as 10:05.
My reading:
11:10
